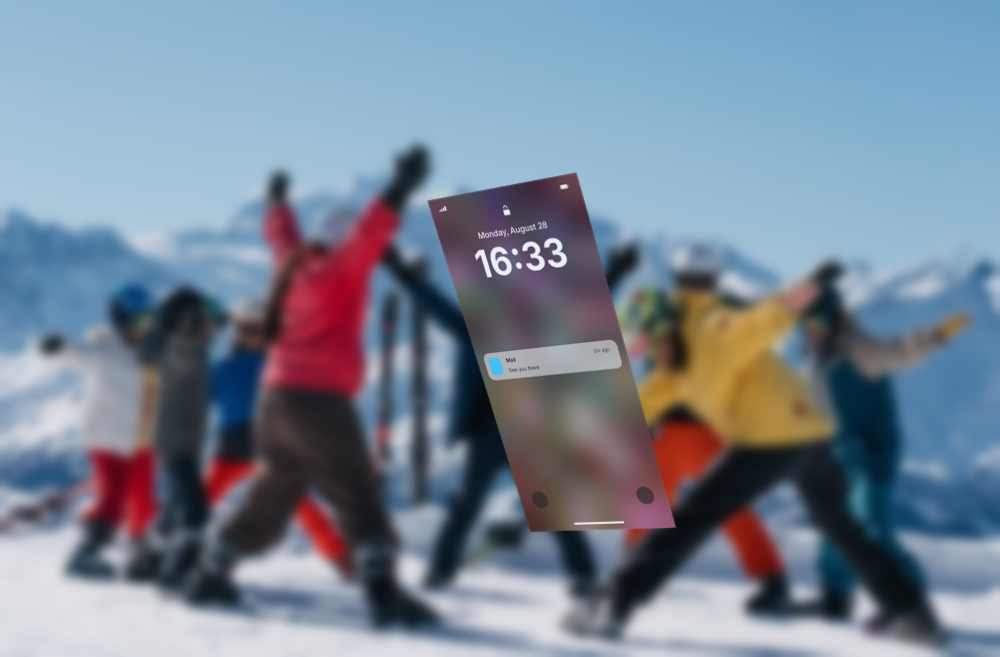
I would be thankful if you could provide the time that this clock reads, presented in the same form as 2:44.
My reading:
16:33
